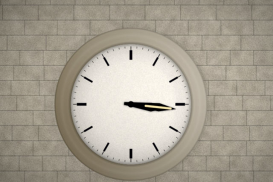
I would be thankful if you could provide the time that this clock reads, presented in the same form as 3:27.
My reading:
3:16
